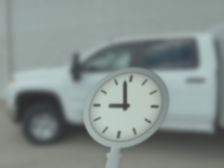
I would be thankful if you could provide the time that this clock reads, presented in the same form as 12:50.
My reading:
8:58
